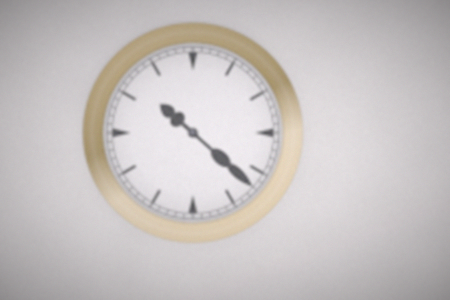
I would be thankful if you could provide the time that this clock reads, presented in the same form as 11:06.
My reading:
10:22
